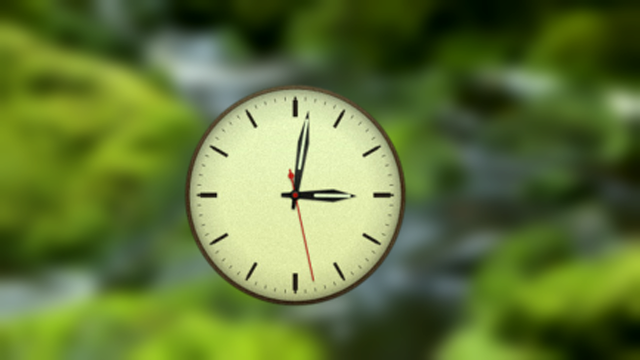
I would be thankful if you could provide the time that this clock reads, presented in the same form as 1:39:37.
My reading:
3:01:28
